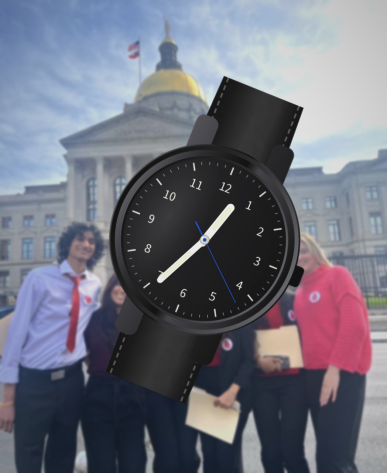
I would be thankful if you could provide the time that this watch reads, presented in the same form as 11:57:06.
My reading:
12:34:22
